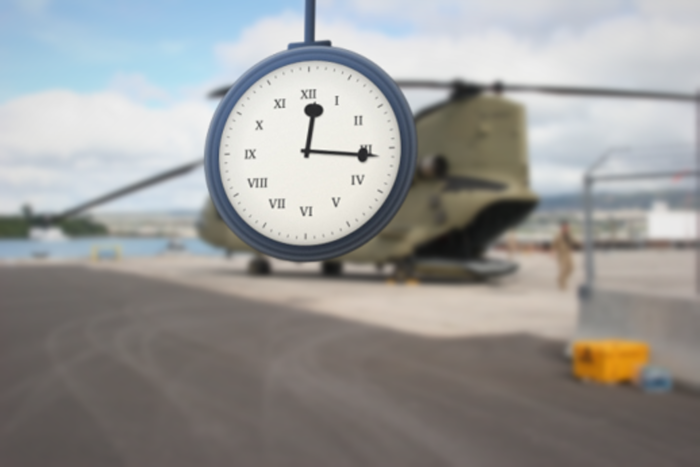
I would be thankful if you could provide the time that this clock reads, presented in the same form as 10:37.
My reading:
12:16
